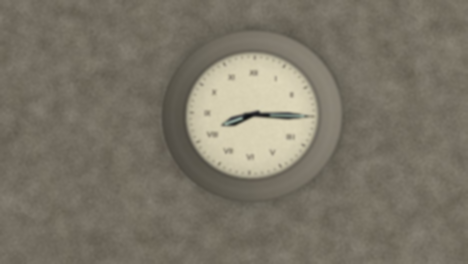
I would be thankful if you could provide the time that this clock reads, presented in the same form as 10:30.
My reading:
8:15
